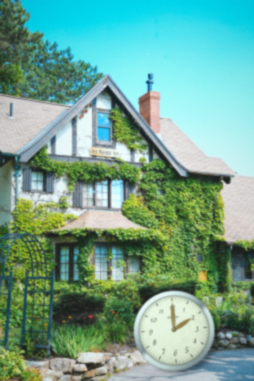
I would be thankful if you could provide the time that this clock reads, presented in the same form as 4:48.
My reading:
2:00
